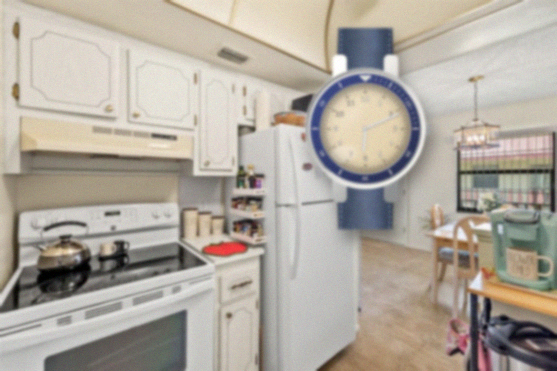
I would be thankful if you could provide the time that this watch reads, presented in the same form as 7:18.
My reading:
6:11
